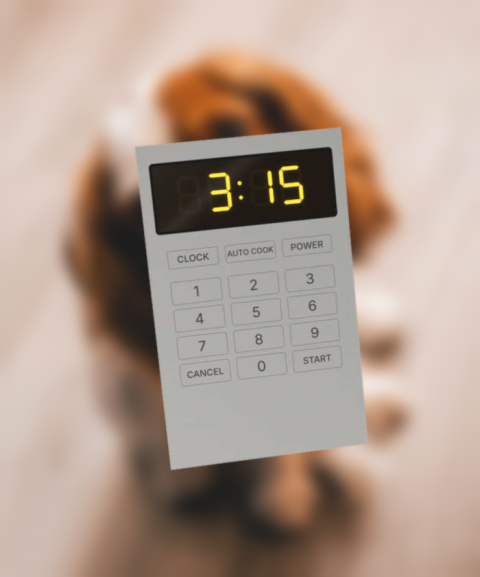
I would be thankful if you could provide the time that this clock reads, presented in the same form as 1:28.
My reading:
3:15
